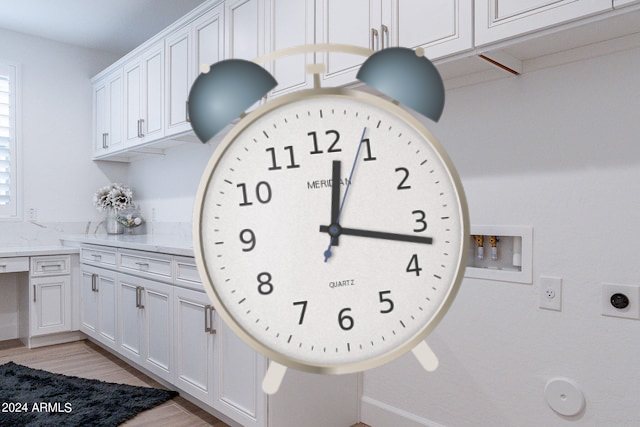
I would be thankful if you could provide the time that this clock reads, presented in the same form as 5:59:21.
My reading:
12:17:04
